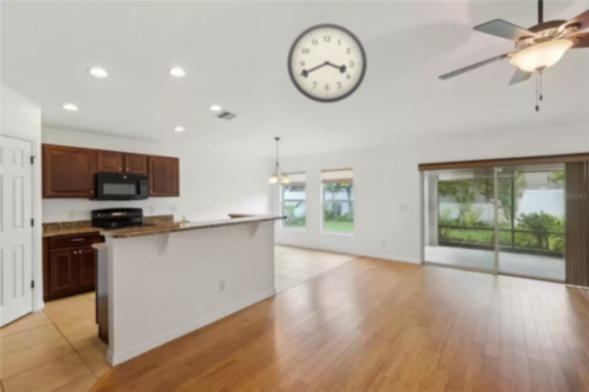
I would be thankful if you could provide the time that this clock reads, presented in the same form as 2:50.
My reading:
3:41
